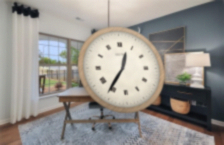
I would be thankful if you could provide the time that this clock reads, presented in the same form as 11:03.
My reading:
12:36
